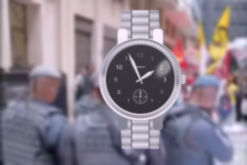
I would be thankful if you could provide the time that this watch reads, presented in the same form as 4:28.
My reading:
1:56
